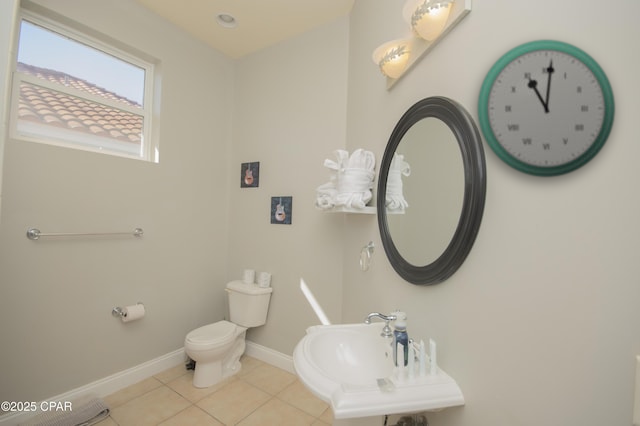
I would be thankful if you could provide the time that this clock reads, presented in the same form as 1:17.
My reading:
11:01
